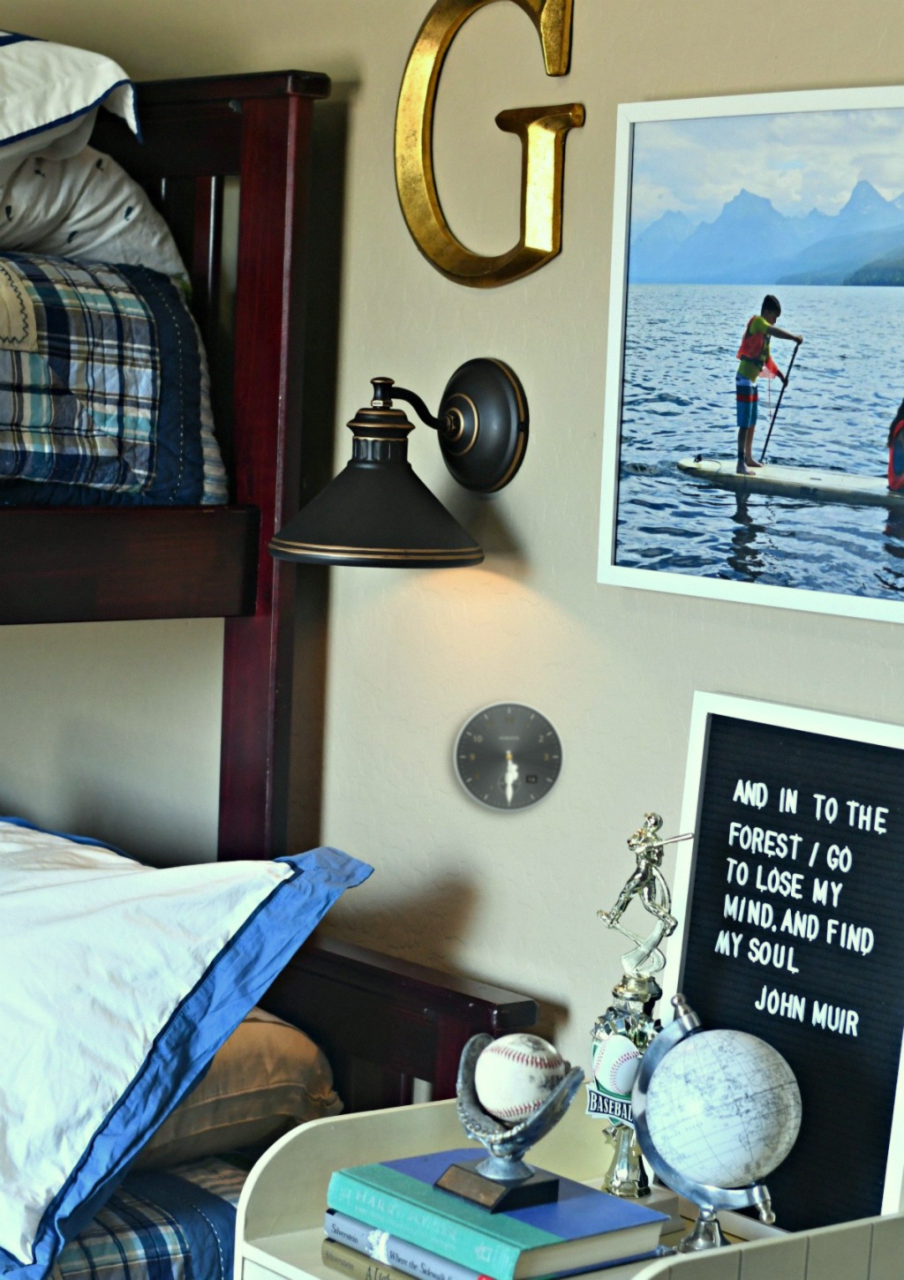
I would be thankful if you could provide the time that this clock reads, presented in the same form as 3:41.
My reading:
5:30
